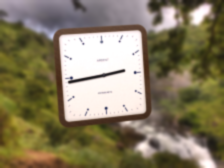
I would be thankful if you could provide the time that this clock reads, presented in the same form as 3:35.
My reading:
2:44
